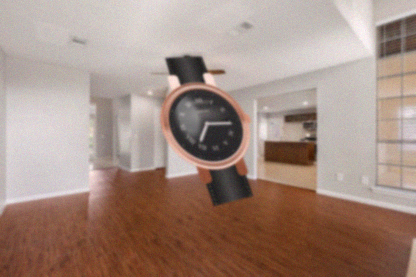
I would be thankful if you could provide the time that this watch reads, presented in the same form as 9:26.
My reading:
7:16
